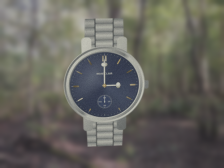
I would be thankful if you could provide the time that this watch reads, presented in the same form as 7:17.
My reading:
3:00
